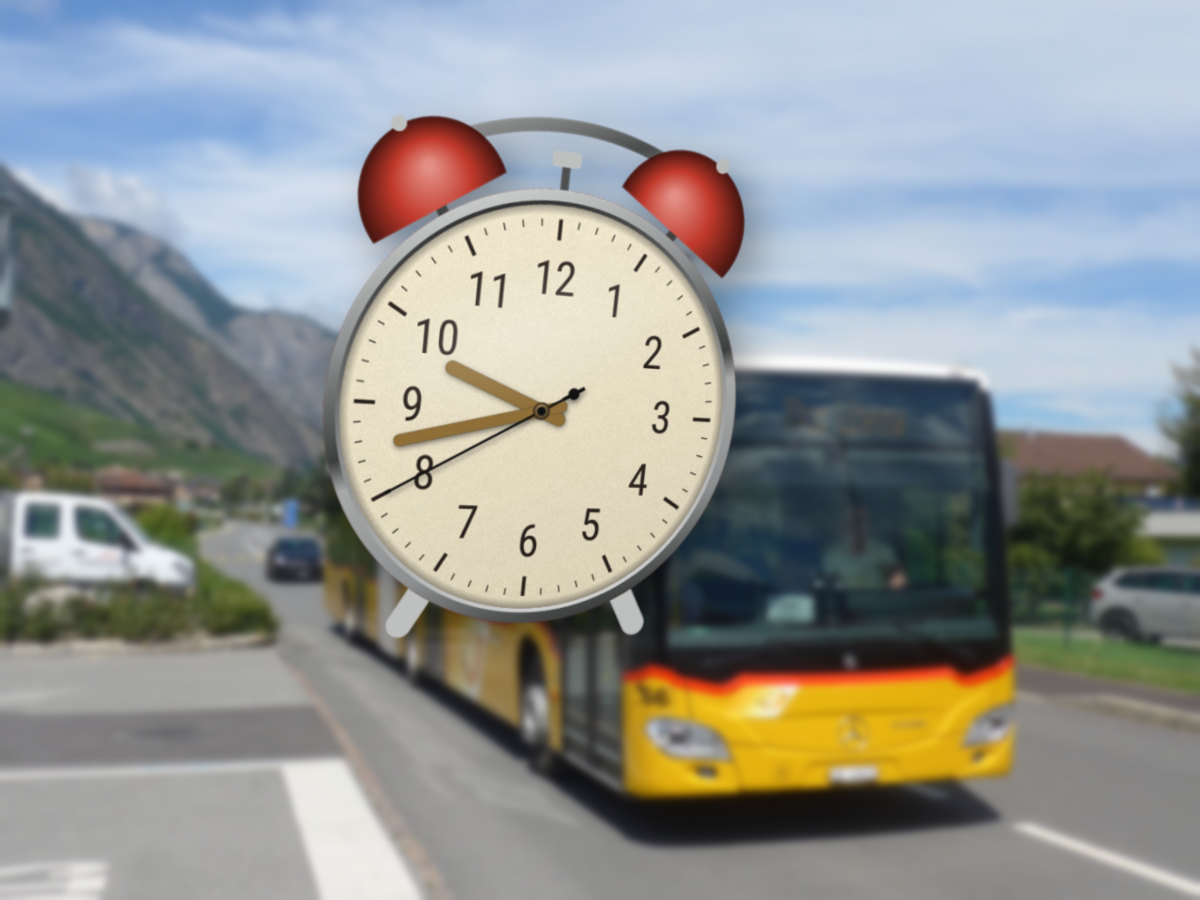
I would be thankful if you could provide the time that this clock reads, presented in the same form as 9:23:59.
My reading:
9:42:40
